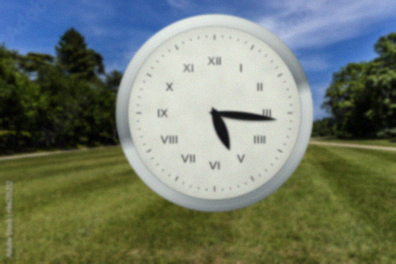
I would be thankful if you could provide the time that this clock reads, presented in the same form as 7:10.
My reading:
5:16
